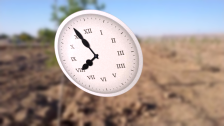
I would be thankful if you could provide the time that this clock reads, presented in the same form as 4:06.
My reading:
7:56
